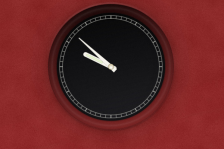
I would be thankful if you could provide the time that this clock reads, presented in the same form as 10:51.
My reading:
9:52
